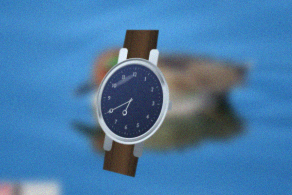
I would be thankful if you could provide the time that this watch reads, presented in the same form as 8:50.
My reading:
6:40
